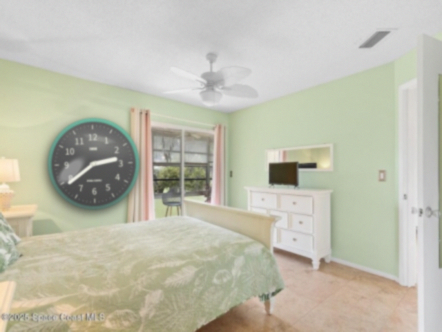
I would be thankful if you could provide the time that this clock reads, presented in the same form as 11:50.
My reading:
2:39
